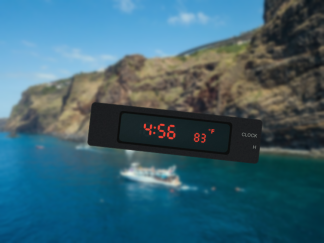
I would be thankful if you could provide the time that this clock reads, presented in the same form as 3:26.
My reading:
4:56
